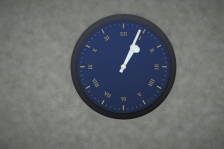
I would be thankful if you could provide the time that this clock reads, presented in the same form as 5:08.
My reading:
1:04
